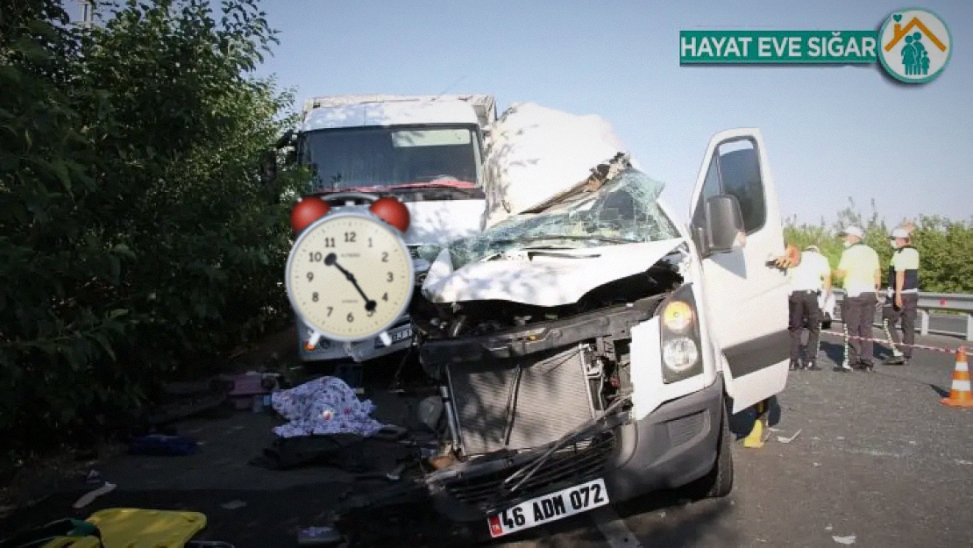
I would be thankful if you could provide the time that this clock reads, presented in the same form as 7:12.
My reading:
10:24
